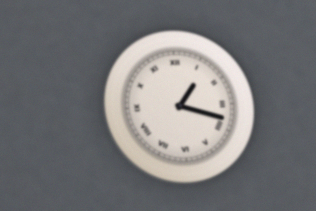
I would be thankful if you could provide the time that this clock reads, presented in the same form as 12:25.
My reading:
1:18
